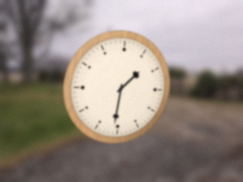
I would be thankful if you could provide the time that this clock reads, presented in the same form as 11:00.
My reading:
1:31
